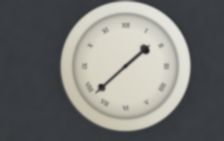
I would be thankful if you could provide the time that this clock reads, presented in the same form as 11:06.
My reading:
1:38
